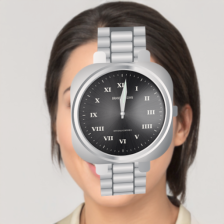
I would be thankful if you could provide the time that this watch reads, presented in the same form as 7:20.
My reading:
12:01
